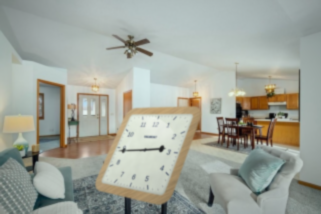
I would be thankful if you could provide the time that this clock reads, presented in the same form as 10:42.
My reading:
2:44
